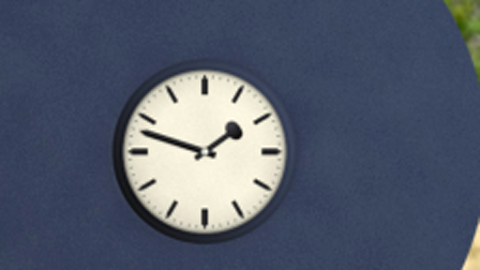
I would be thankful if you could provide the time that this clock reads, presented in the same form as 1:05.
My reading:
1:48
